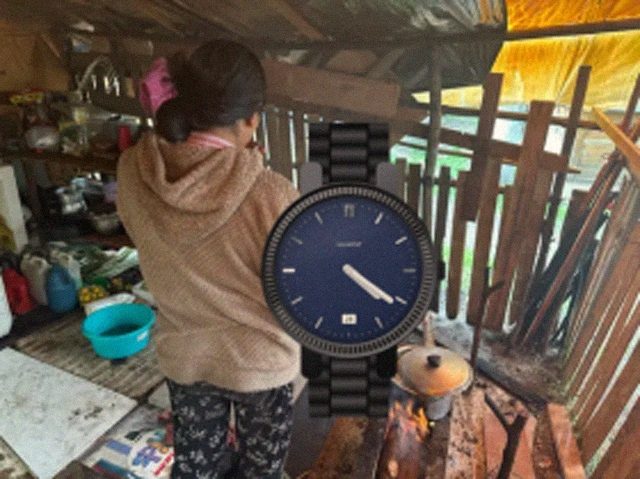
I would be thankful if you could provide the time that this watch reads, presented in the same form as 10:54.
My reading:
4:21
